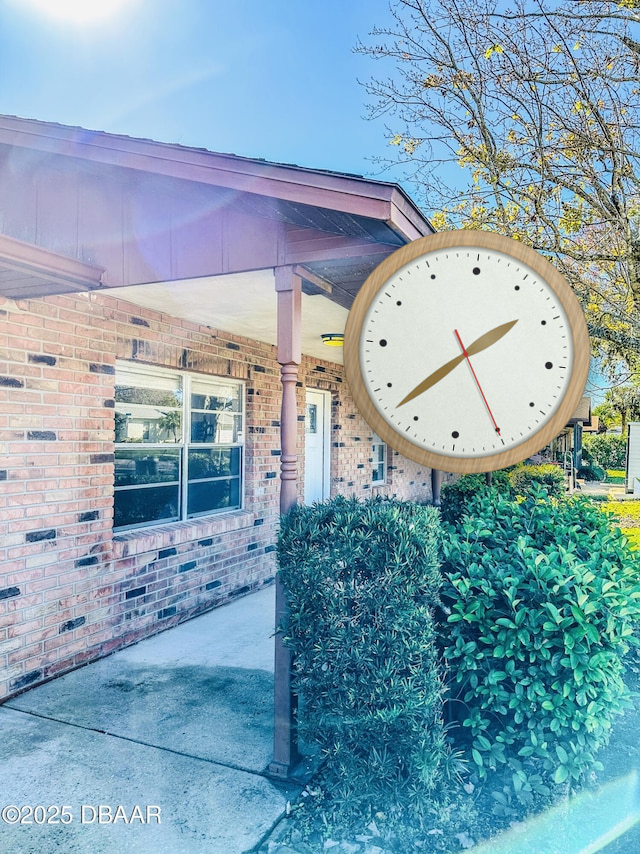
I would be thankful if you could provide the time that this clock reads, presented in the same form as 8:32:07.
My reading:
1:37:25
